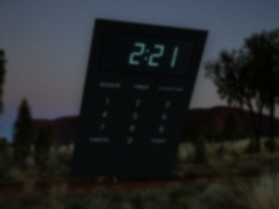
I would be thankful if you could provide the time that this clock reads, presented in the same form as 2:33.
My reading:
2:21
